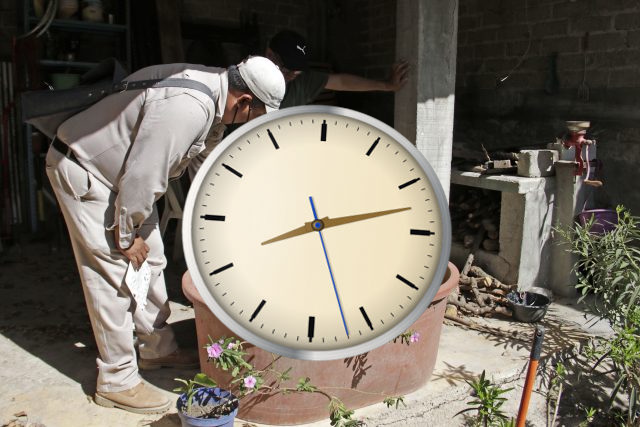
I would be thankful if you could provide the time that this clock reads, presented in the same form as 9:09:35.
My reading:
8:12:27
